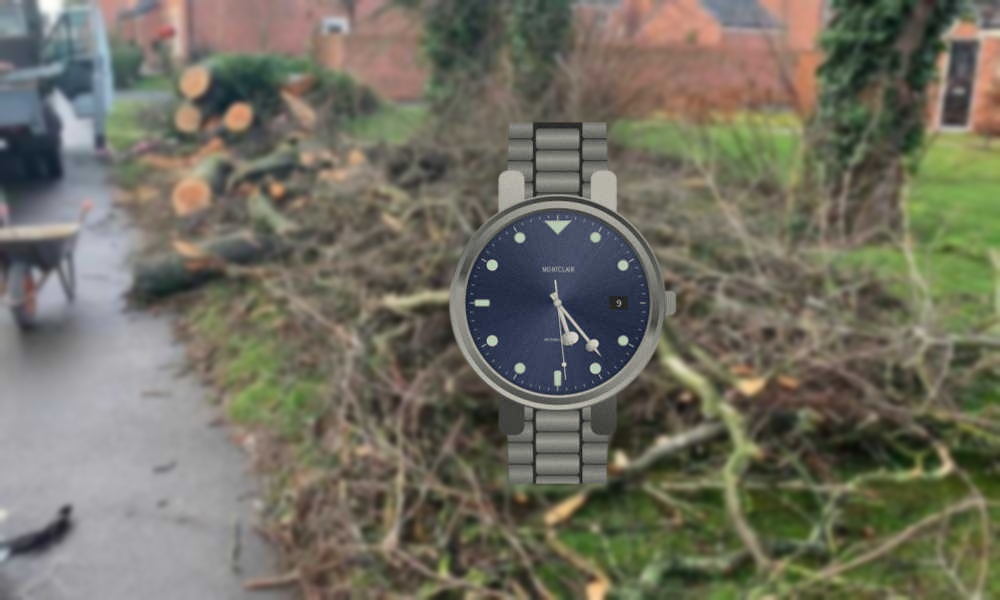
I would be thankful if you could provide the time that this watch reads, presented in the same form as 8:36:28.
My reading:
5:23:29
